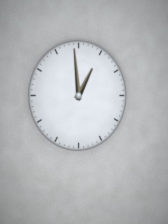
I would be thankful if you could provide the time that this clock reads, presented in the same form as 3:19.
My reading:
12:59
